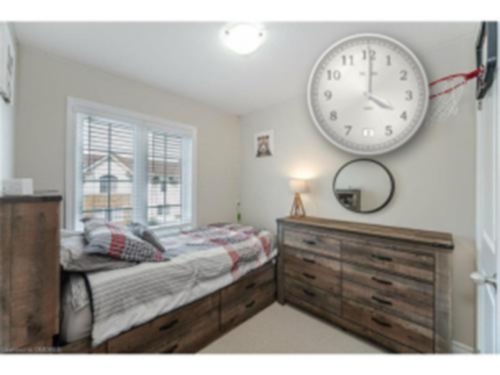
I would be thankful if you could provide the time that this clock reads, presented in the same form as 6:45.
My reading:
4:00
